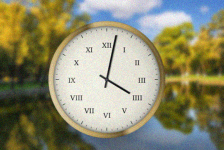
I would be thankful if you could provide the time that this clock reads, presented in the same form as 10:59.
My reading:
4:02
